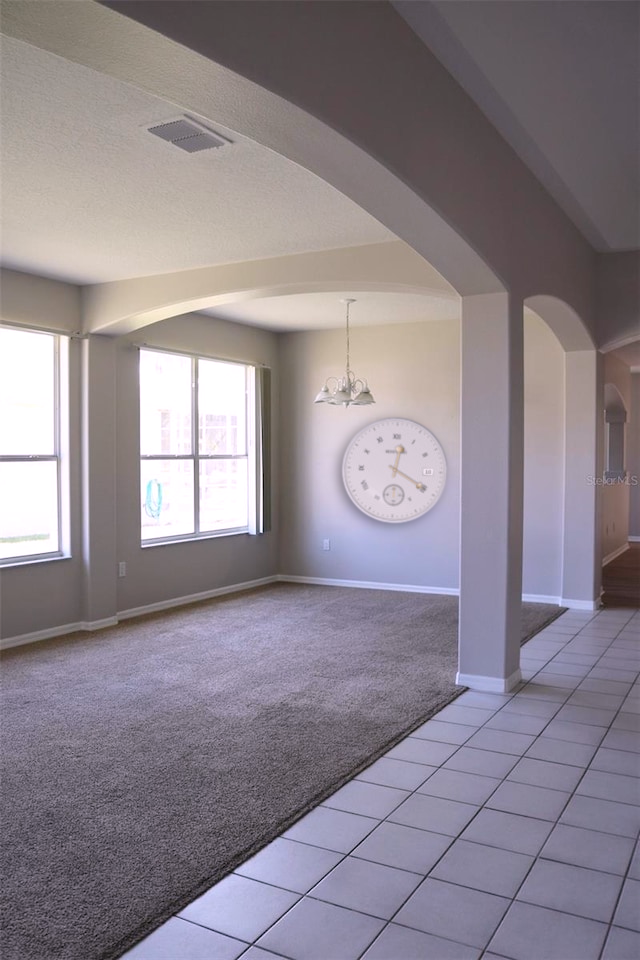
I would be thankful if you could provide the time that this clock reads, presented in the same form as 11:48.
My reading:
12:20
